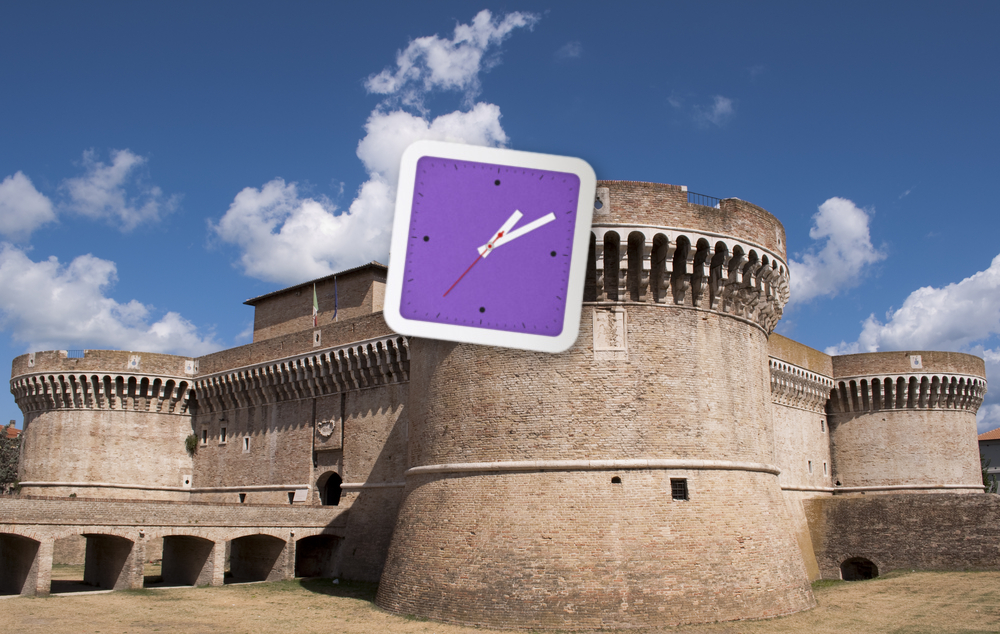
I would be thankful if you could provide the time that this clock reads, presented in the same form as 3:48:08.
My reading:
1:09:36
